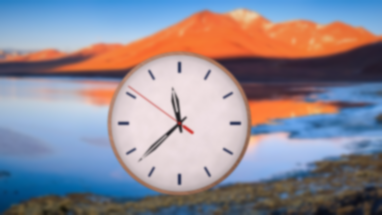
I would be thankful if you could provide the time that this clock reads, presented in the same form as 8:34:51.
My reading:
11:37:51
